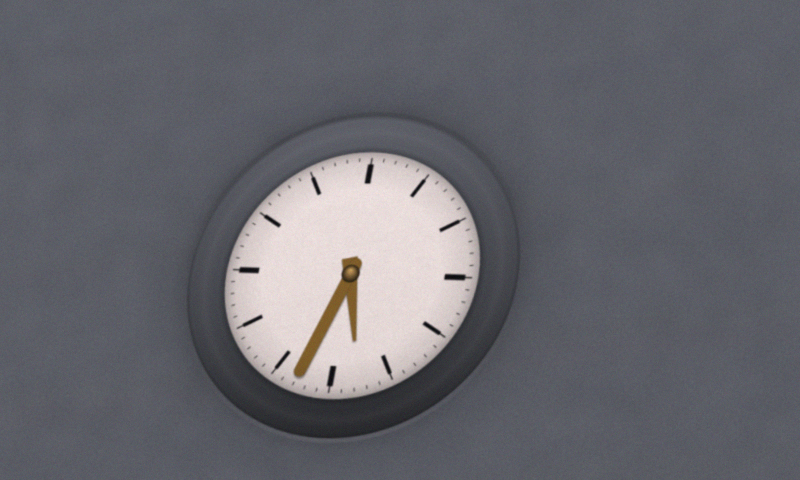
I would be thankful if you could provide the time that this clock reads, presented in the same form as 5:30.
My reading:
5:33
